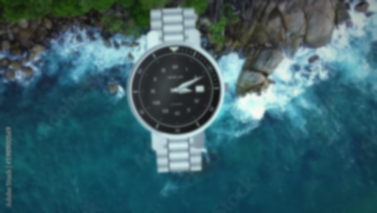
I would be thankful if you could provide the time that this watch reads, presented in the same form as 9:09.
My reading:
3:11
